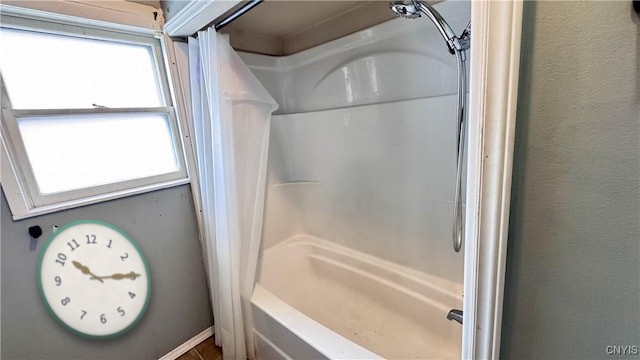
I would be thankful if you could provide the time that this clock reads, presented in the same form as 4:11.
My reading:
10:15
